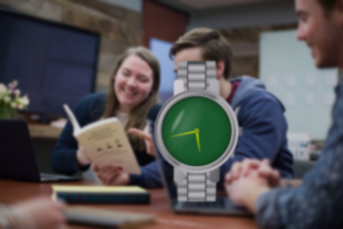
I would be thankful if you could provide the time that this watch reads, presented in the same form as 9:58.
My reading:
5:43
